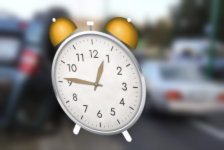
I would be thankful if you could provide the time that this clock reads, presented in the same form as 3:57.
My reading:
12:46
